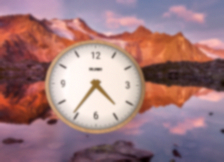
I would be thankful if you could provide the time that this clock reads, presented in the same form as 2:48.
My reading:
4:36
